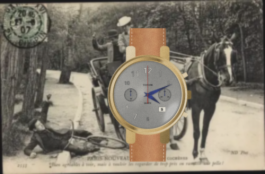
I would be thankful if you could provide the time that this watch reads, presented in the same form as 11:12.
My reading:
4:11
